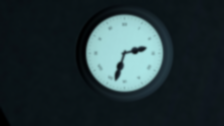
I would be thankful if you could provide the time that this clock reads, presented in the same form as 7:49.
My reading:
2:33
